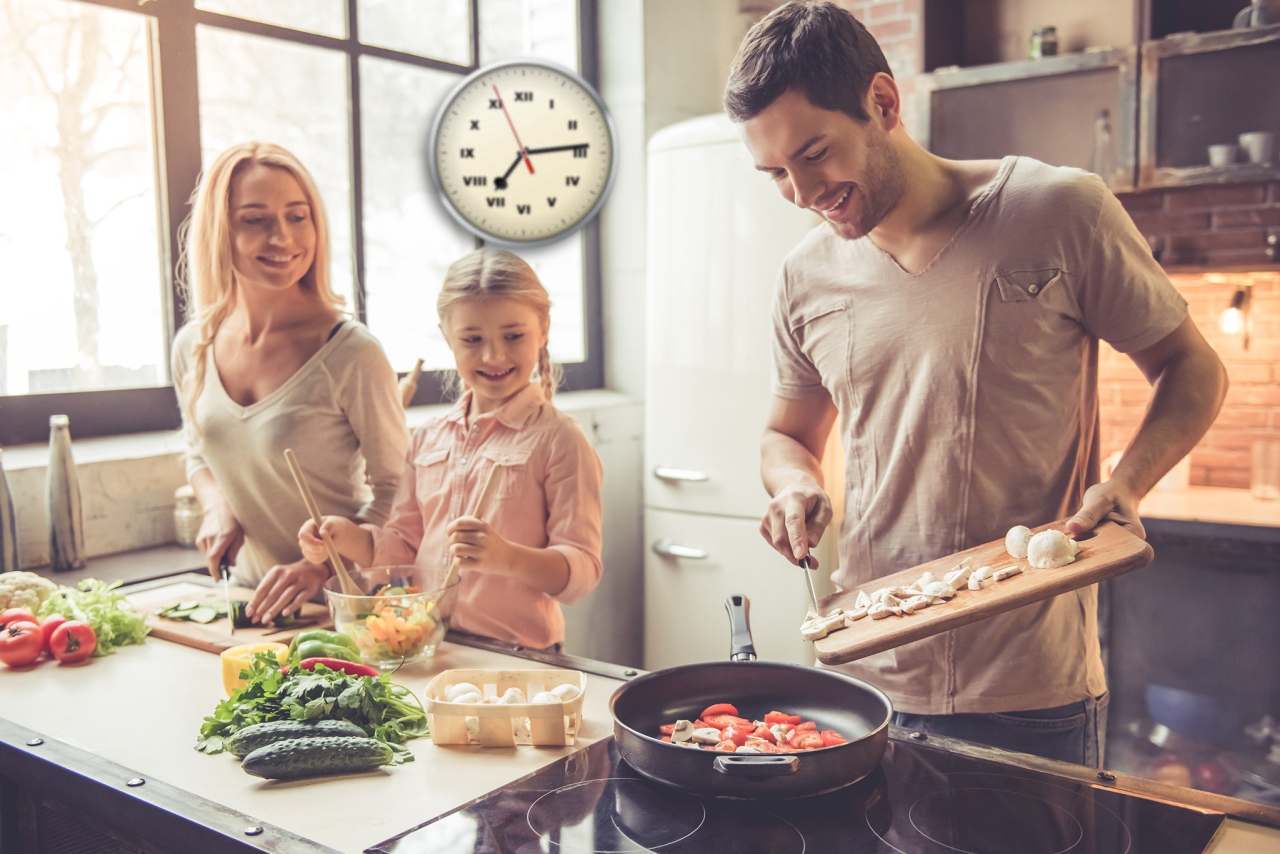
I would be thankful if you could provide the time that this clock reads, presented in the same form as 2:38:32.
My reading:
7:13:56
